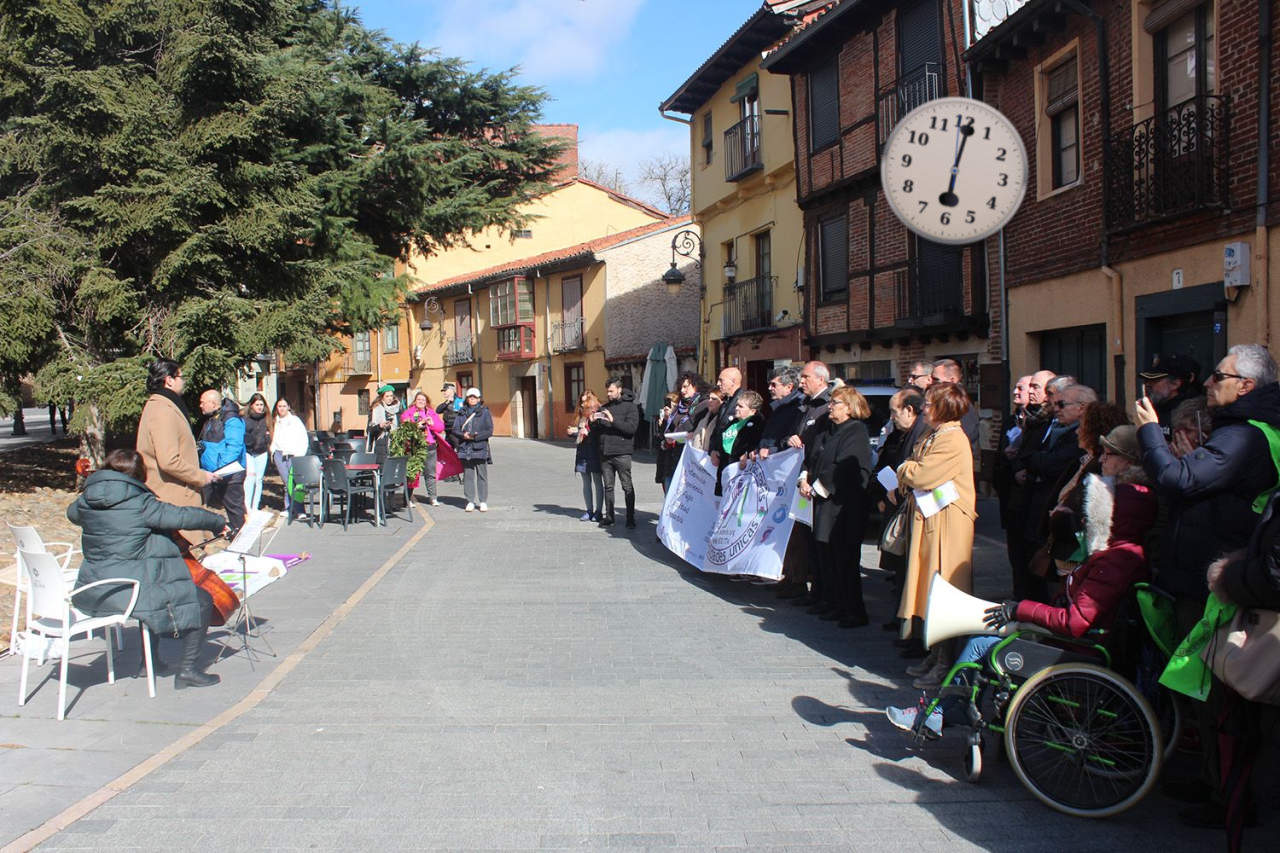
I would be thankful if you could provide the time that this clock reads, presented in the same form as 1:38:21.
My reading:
6:00:59
